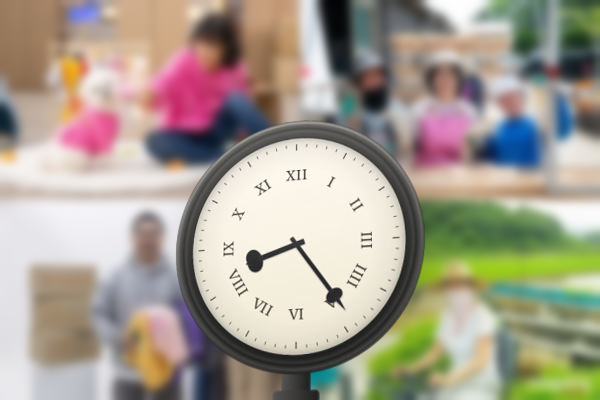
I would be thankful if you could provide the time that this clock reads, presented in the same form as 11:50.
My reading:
8:24
